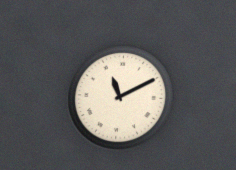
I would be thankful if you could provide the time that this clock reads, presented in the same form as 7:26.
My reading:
11:10
